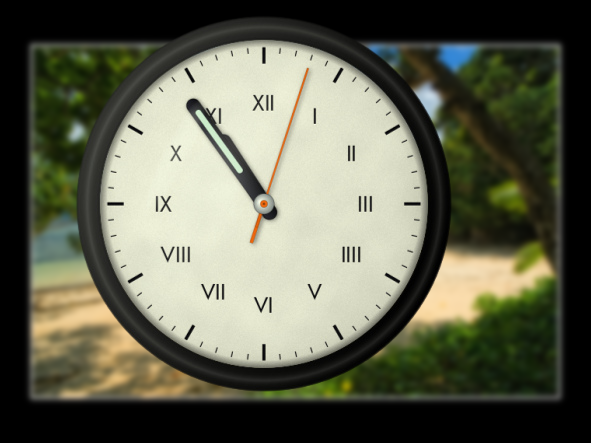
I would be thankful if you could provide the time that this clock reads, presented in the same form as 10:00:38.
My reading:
10:54:03
